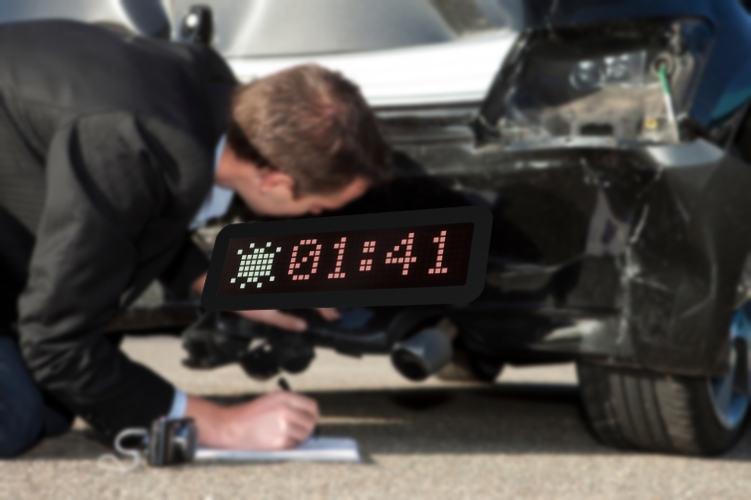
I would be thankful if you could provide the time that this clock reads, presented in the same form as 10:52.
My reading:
1:41
